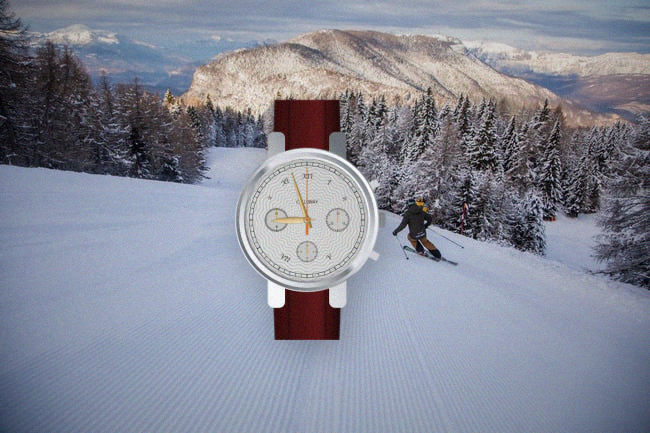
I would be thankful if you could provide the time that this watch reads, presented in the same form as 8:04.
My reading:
8:57
